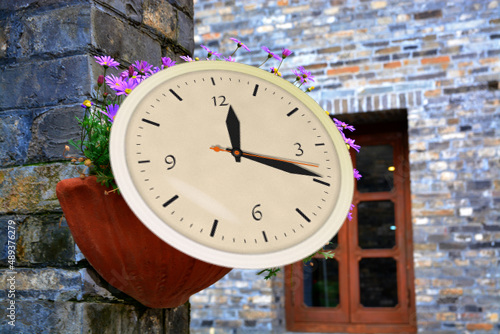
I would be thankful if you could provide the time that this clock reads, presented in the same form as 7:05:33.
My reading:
12:19:18
